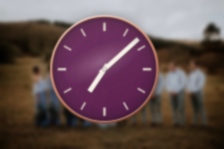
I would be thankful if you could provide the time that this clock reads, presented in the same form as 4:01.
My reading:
7:08
